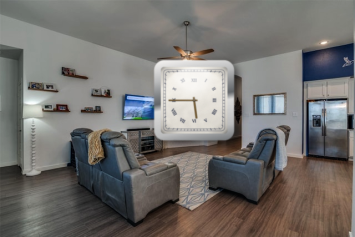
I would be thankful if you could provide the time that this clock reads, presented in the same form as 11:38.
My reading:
5:45
